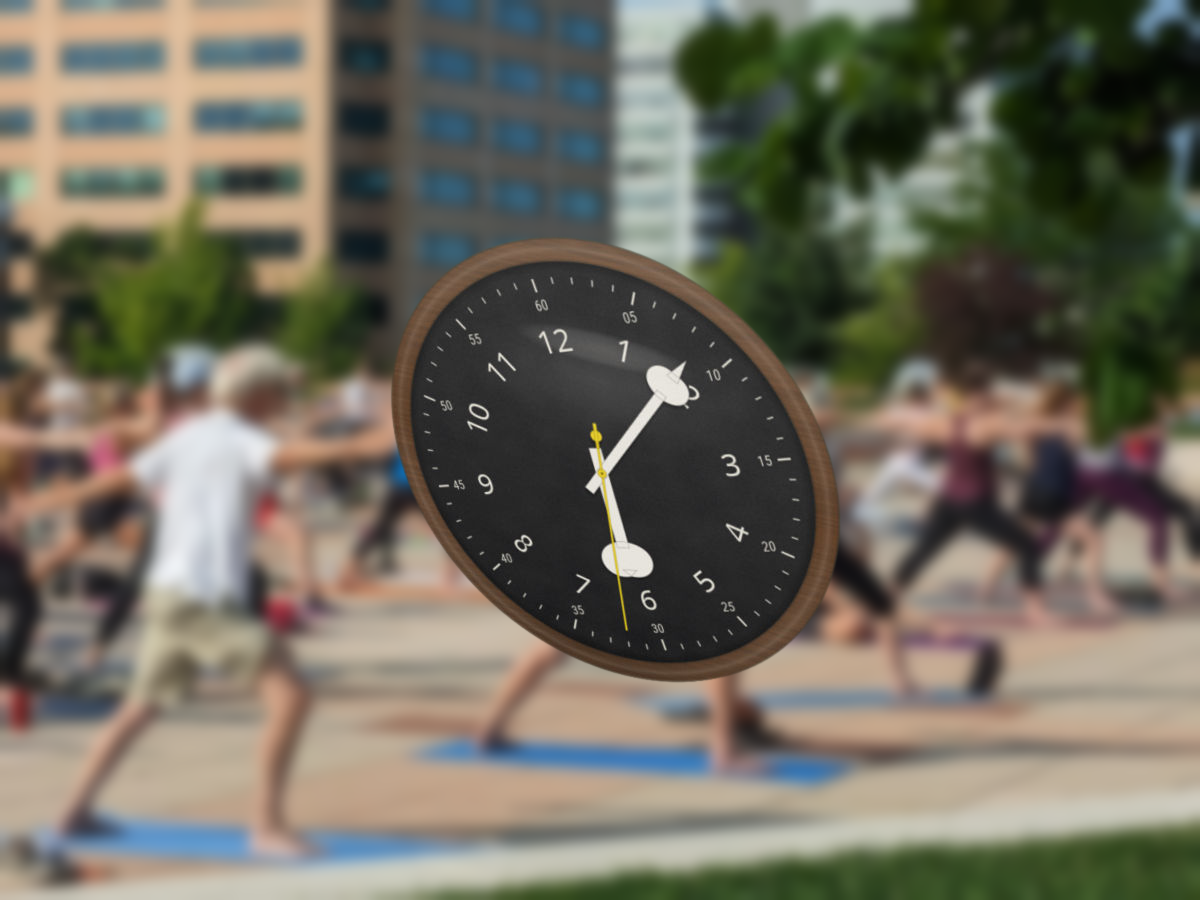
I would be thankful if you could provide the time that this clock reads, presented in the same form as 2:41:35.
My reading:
6:08:32
